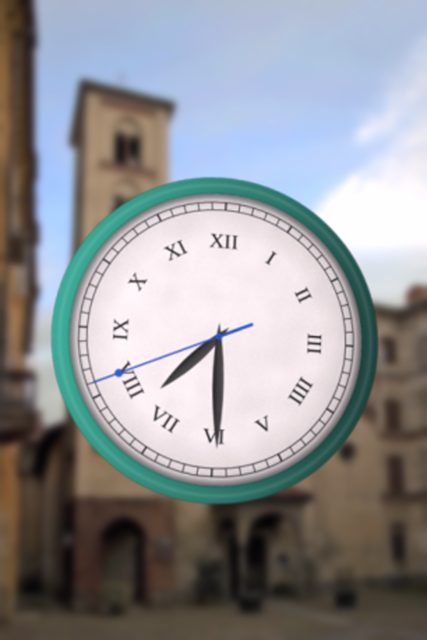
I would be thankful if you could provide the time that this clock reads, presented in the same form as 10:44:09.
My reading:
7:29:41
